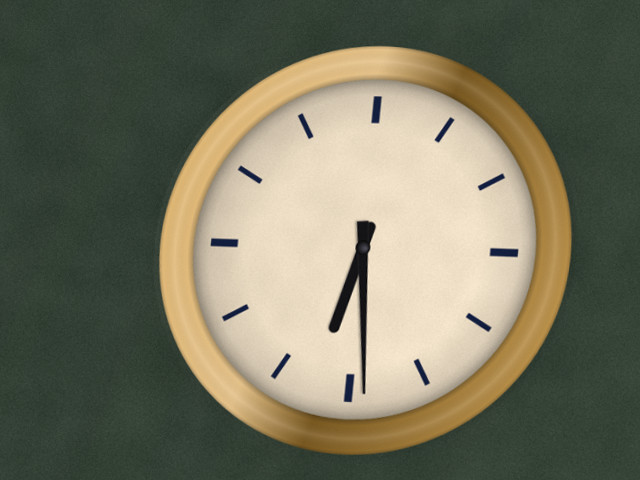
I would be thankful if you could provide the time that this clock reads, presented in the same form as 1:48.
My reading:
6:29
